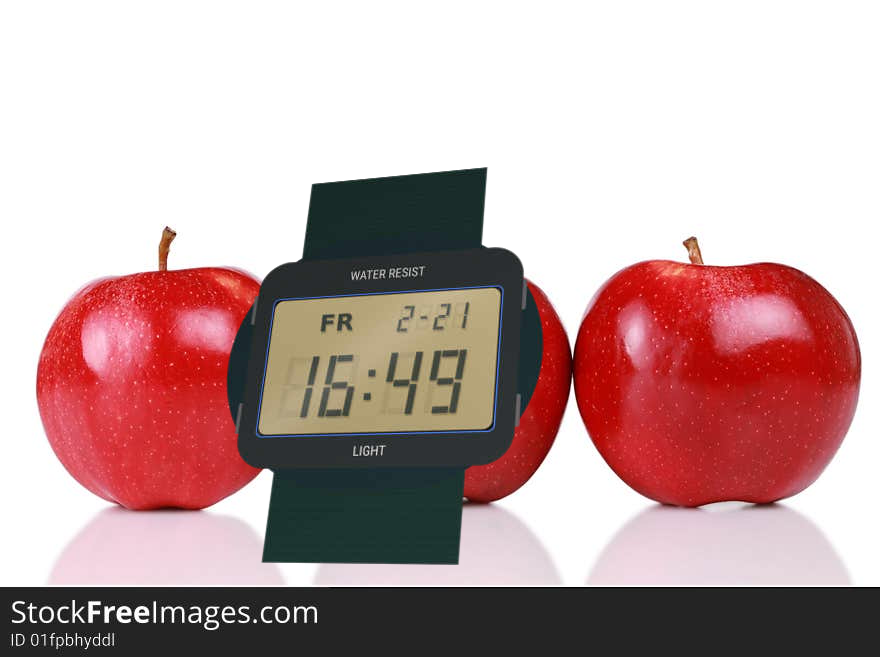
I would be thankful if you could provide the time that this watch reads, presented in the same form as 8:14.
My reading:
16:49
